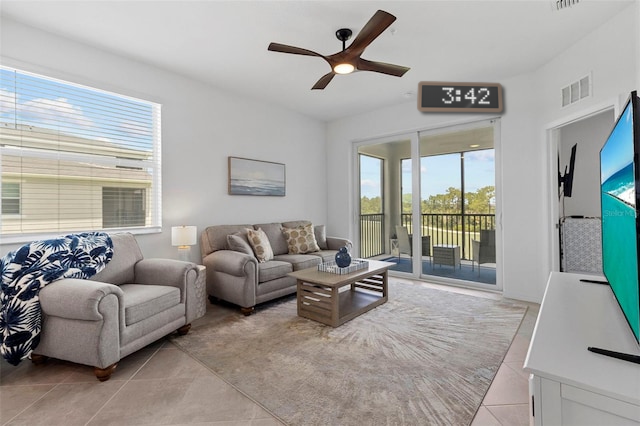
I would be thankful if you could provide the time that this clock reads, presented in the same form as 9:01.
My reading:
3:42
